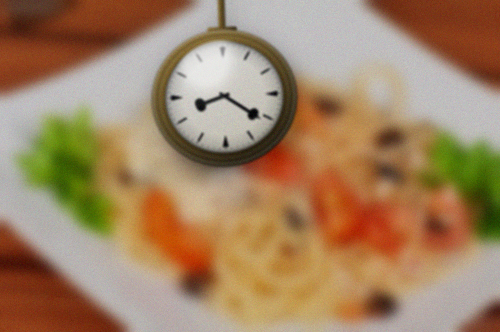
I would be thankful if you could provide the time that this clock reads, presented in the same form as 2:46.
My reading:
8:21
